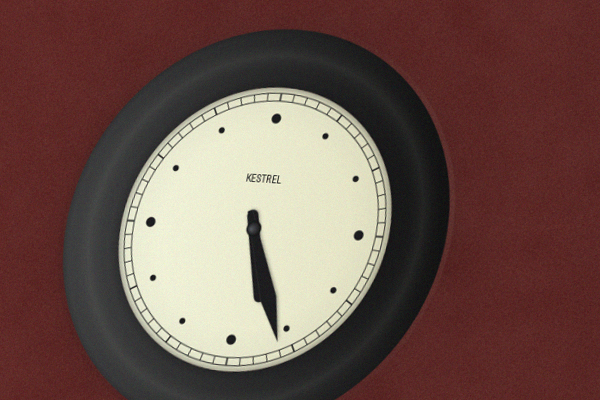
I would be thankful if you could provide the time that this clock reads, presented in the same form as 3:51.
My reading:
5:26
